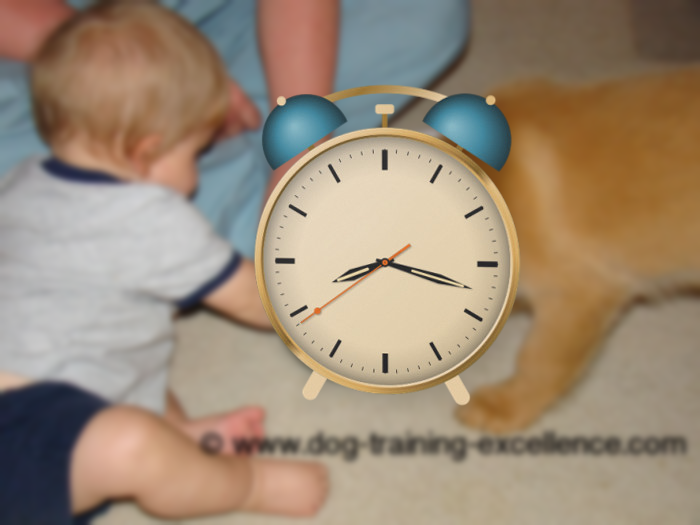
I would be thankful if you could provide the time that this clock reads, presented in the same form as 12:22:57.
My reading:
8:17:39
